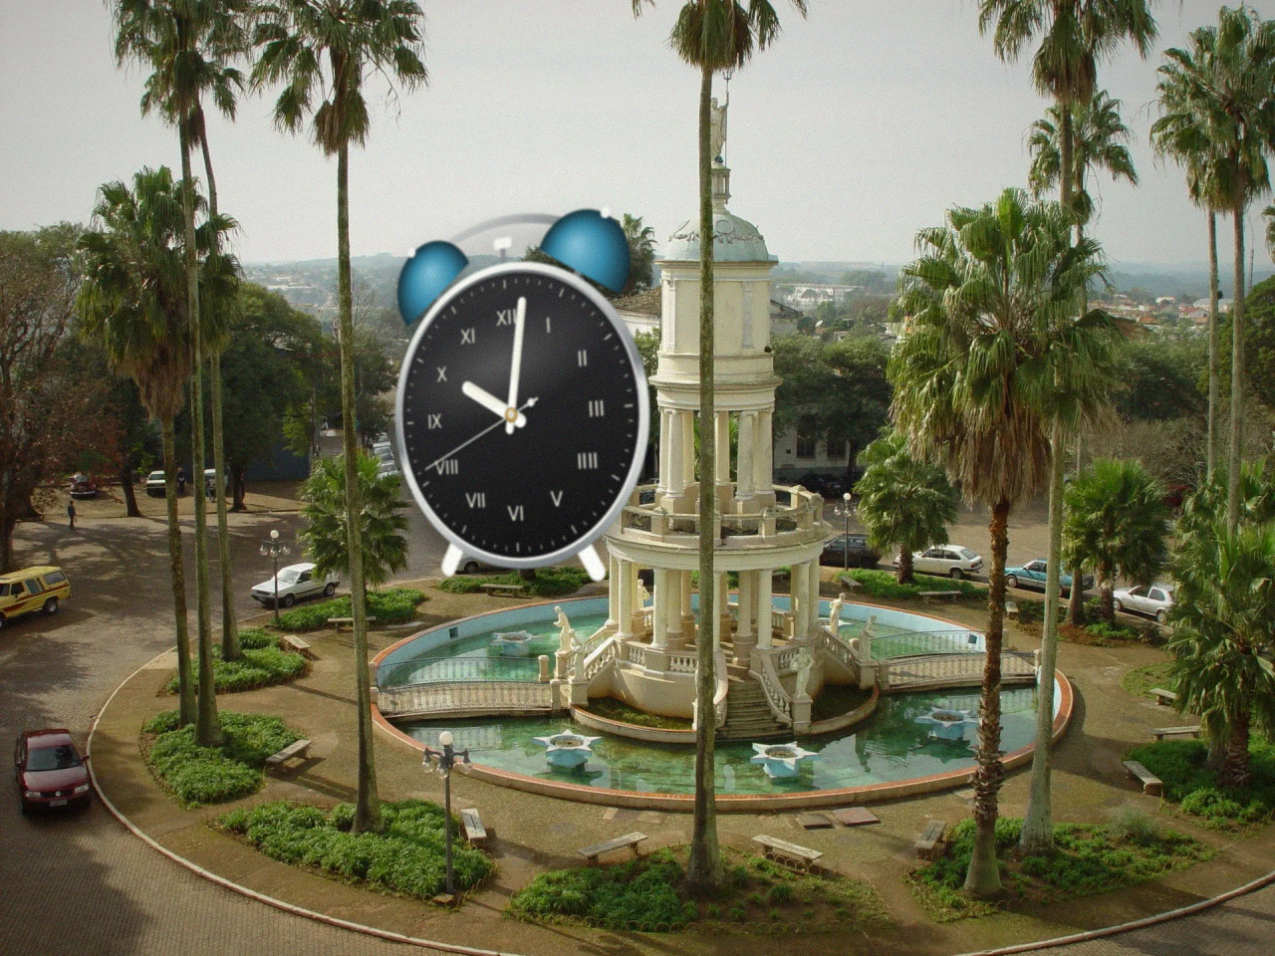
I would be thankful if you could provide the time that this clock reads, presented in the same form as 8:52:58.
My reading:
10:01:41
